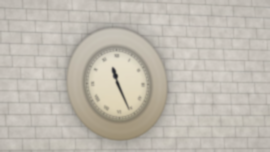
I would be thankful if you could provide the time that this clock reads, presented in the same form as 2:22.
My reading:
11:26
